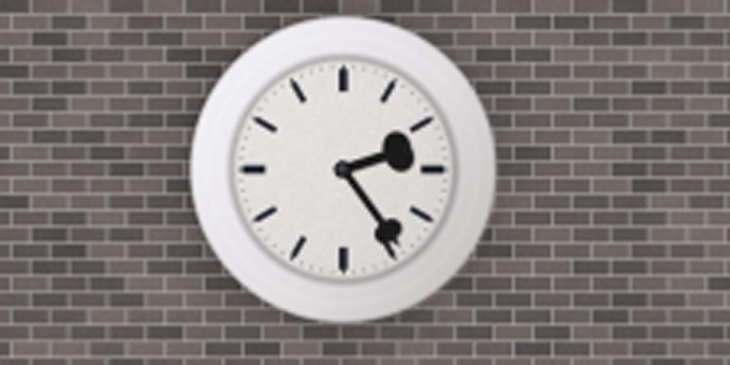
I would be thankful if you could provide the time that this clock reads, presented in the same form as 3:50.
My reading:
2:24
